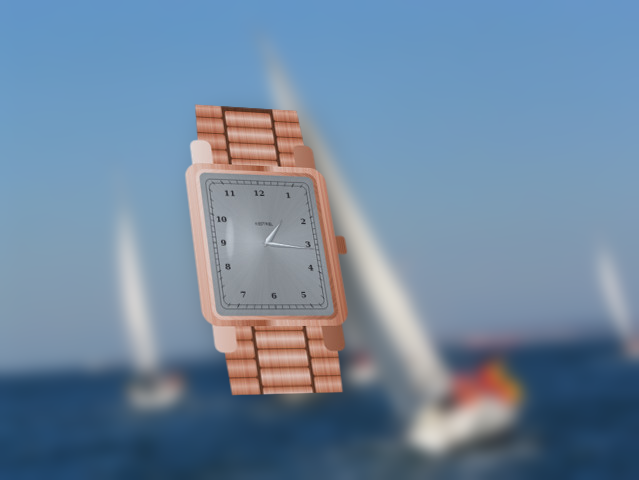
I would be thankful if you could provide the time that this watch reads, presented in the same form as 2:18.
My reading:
1:16
